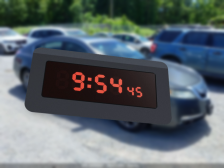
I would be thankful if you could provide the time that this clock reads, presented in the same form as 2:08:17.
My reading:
9:54:45
